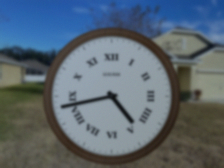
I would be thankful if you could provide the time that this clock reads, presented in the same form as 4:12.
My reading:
4:43
